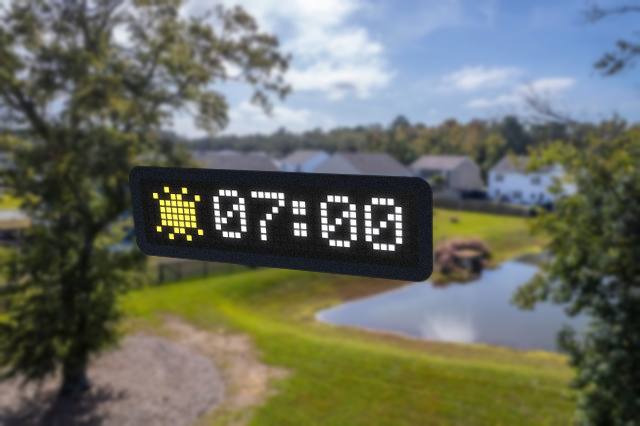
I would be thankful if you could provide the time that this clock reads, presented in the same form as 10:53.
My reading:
7:00
